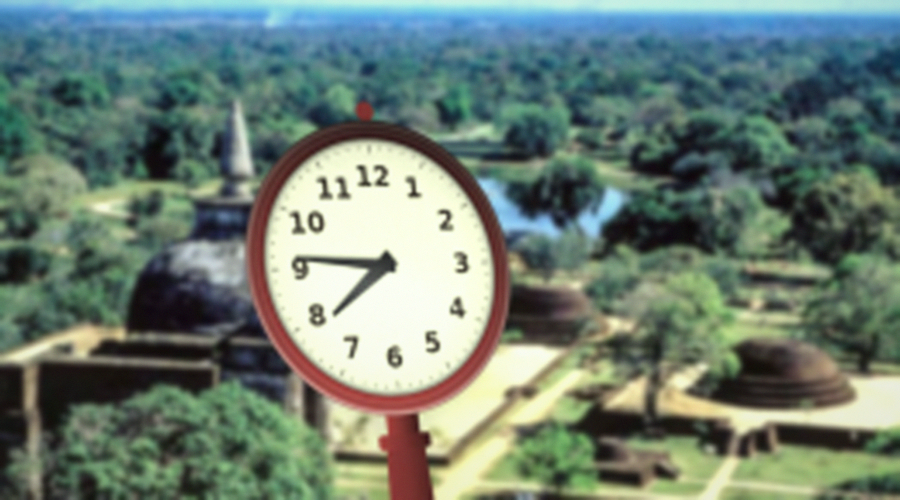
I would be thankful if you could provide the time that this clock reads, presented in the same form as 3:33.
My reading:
7:46
